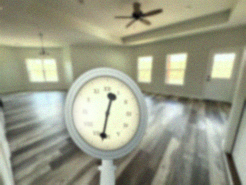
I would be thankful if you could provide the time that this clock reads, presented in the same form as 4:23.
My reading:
12:32
